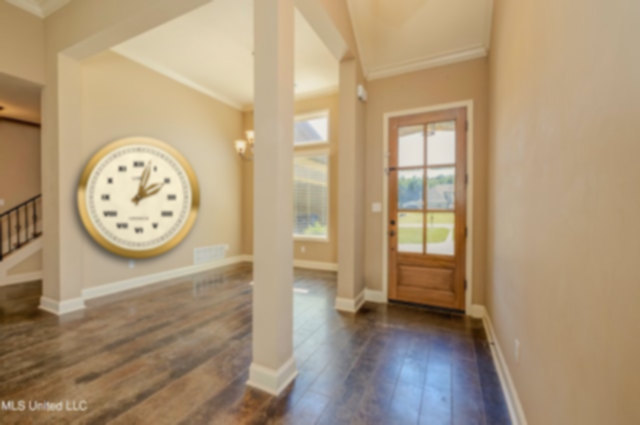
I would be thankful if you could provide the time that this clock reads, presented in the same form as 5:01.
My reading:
2:03
